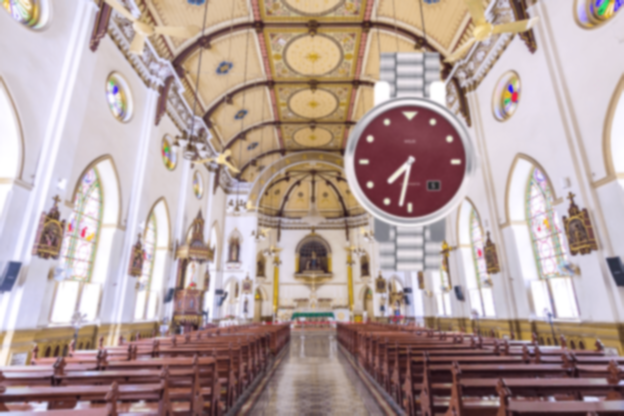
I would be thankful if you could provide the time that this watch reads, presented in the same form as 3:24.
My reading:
7:32
